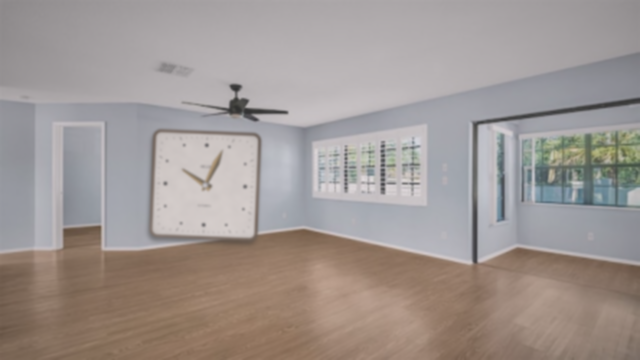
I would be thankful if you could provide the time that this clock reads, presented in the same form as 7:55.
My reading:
10:04
